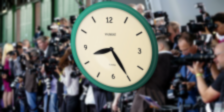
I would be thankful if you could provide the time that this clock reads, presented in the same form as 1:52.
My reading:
8:25
